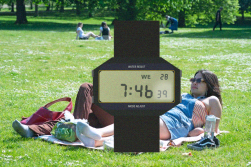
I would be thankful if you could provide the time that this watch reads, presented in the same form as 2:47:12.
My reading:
7:46:39
